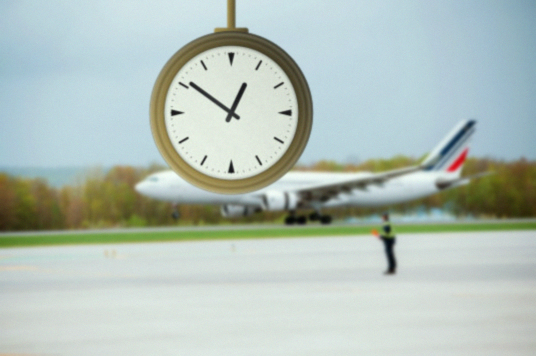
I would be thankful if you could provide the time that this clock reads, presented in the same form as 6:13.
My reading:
12:51
